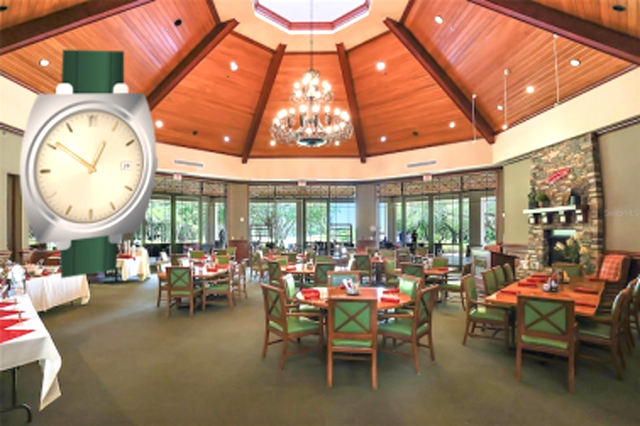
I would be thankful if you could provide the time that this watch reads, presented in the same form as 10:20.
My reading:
12:51
